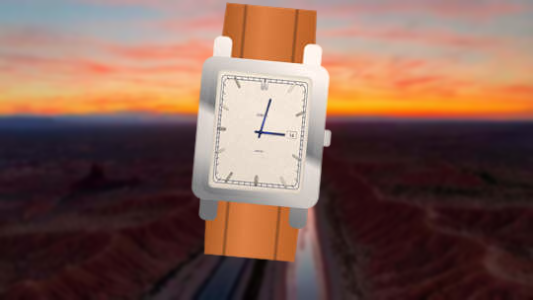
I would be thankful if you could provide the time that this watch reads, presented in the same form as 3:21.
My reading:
3:02
